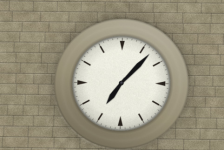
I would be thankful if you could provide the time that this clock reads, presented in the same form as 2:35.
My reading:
7:07
